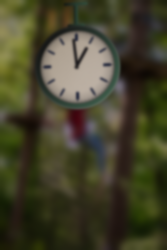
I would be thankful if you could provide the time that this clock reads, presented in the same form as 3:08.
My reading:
12:59
